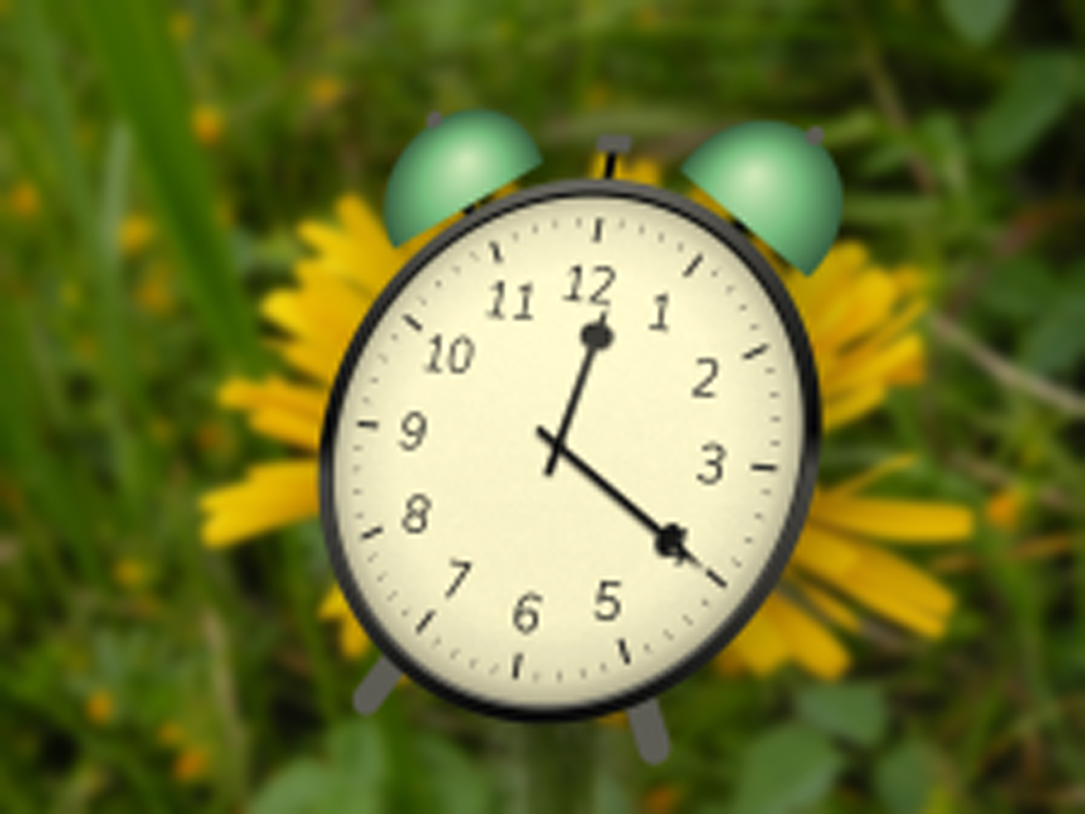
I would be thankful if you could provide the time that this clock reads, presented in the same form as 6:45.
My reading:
12:20
